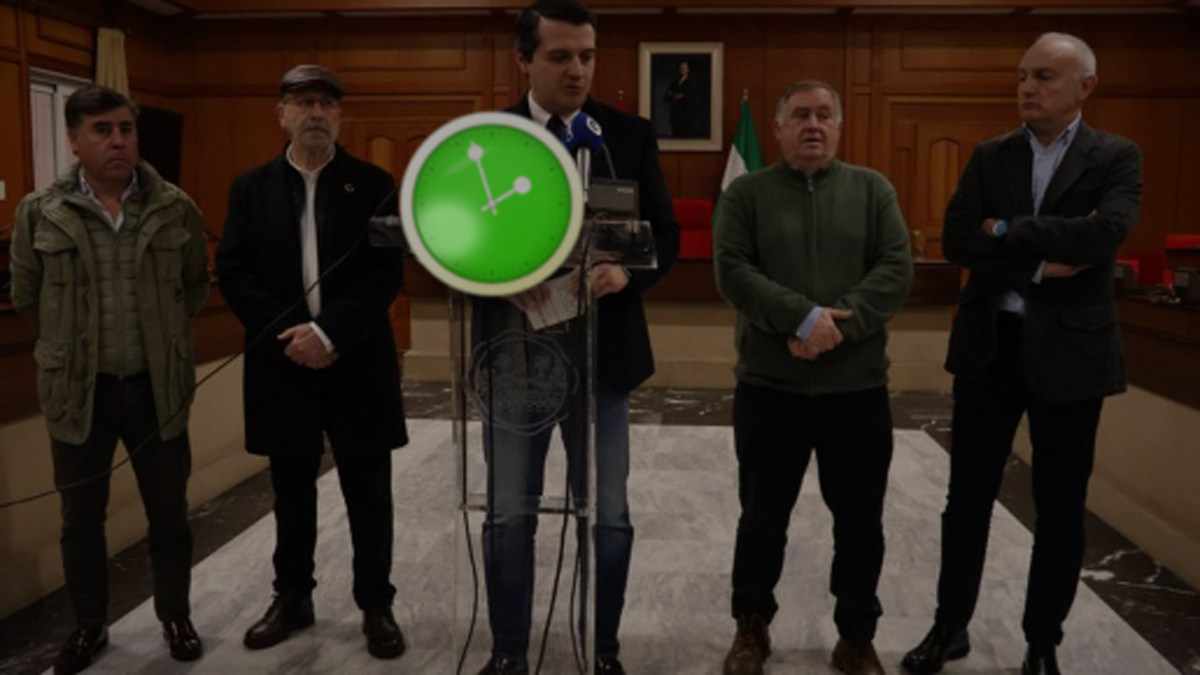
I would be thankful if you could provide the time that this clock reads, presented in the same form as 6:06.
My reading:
1:57
